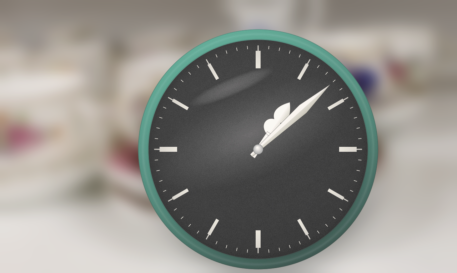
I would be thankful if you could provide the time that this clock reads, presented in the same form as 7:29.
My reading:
1:08
